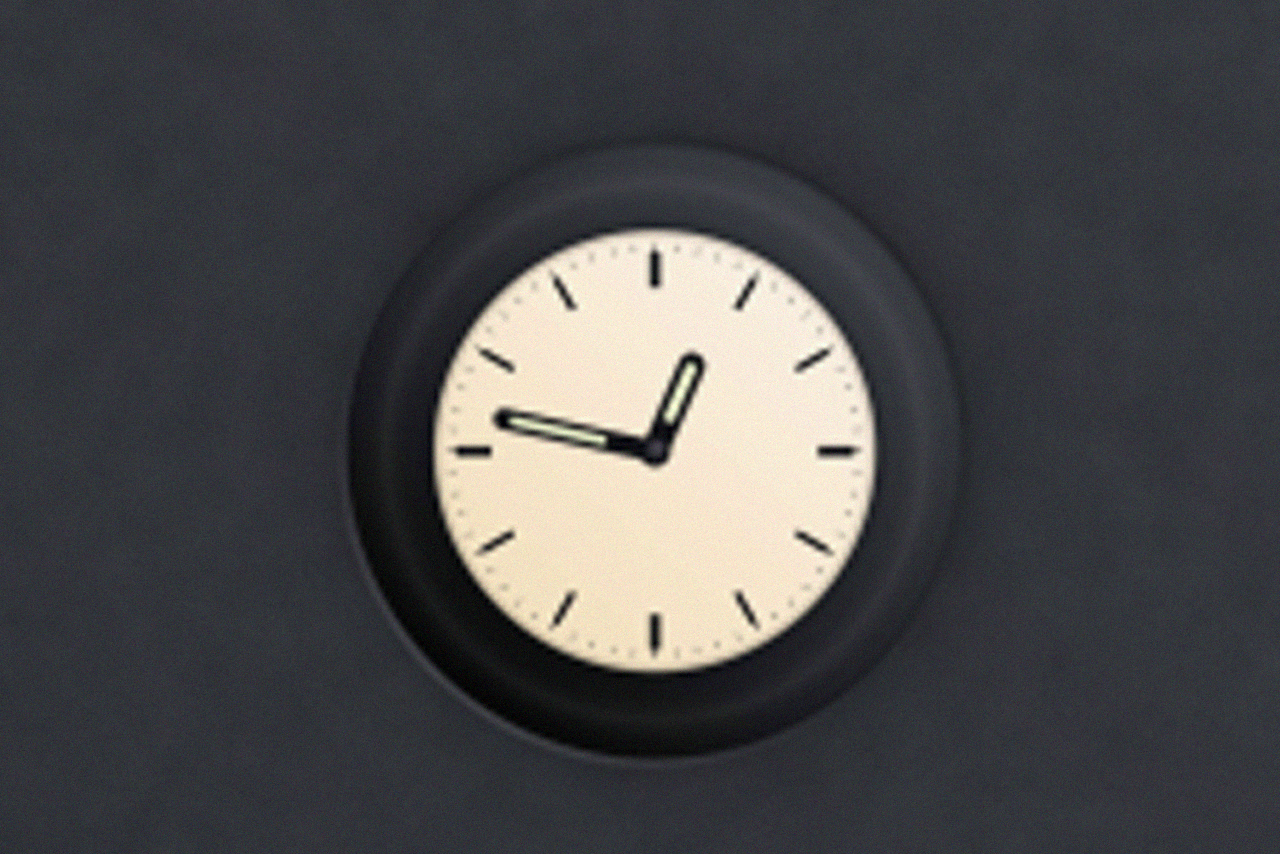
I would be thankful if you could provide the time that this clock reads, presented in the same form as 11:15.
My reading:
12:47
